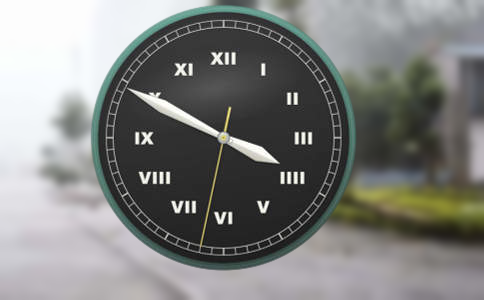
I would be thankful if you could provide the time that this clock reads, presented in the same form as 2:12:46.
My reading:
3:49:32
